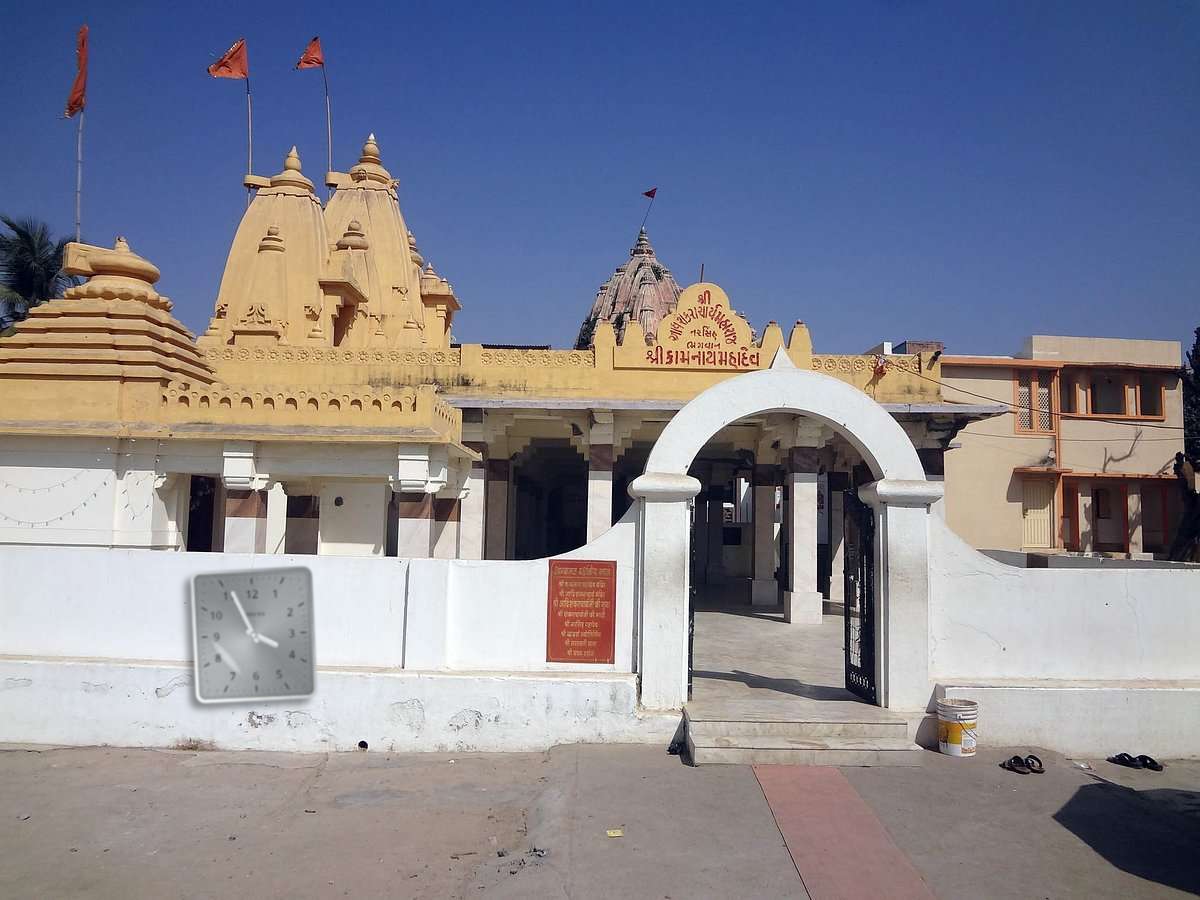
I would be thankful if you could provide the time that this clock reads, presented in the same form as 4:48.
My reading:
3:56
